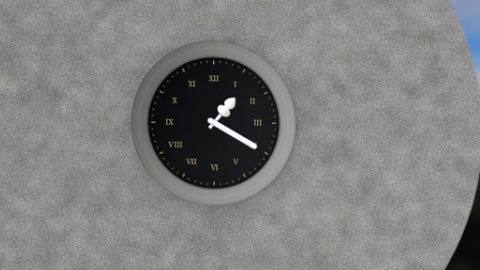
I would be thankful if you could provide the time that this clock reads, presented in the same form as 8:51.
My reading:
1:20
